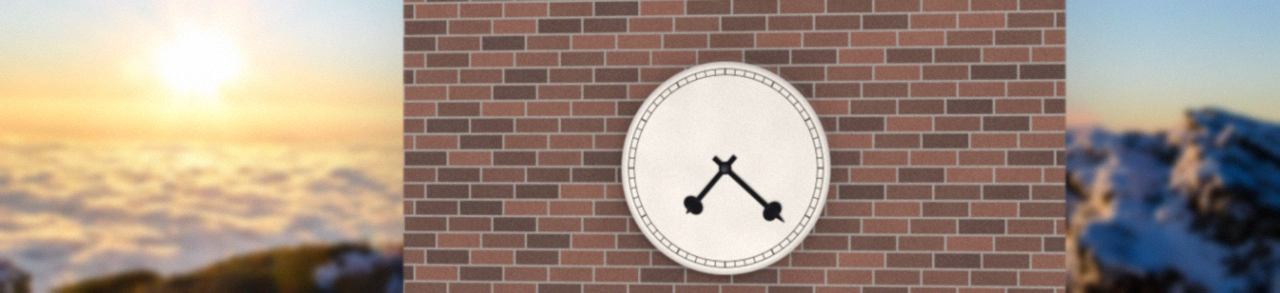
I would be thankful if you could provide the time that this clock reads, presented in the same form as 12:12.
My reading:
7:22
